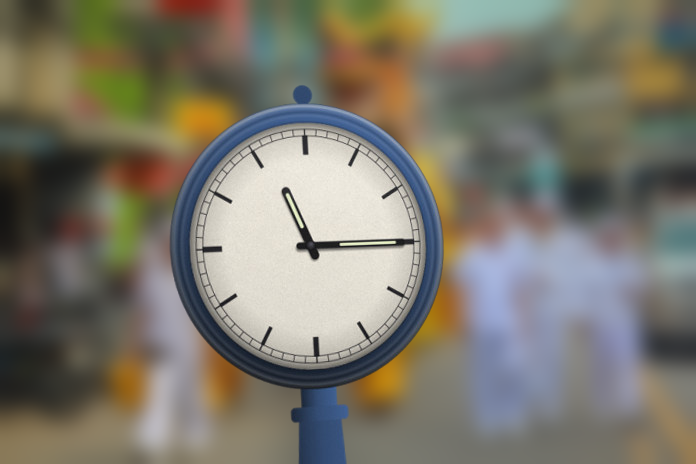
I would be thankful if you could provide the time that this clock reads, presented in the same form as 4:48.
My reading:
11:15
